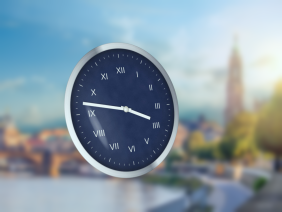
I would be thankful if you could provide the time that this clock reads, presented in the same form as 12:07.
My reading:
3:47
